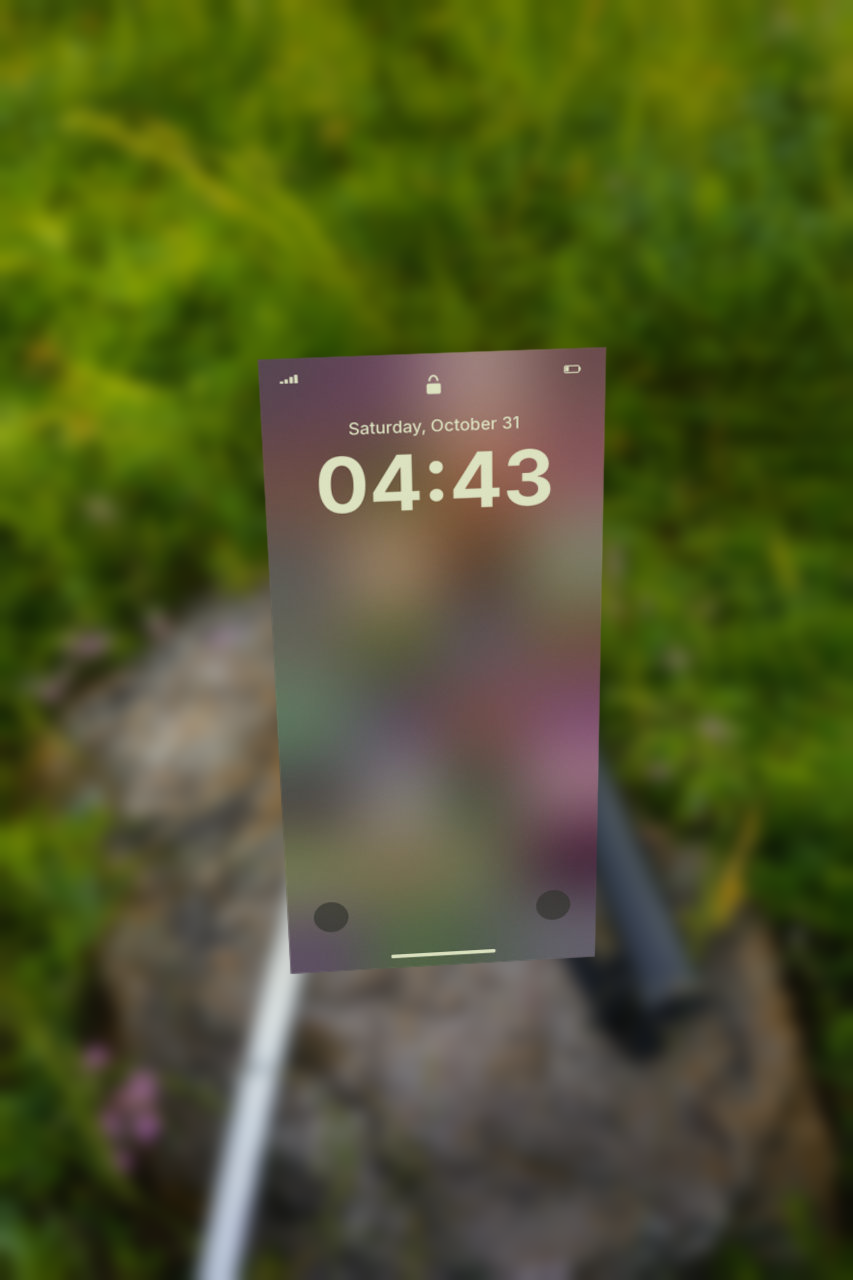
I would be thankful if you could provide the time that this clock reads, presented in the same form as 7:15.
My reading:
4:43
